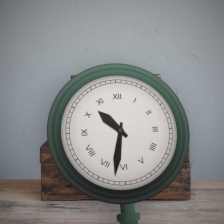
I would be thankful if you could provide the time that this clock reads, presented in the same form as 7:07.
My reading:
10:32
